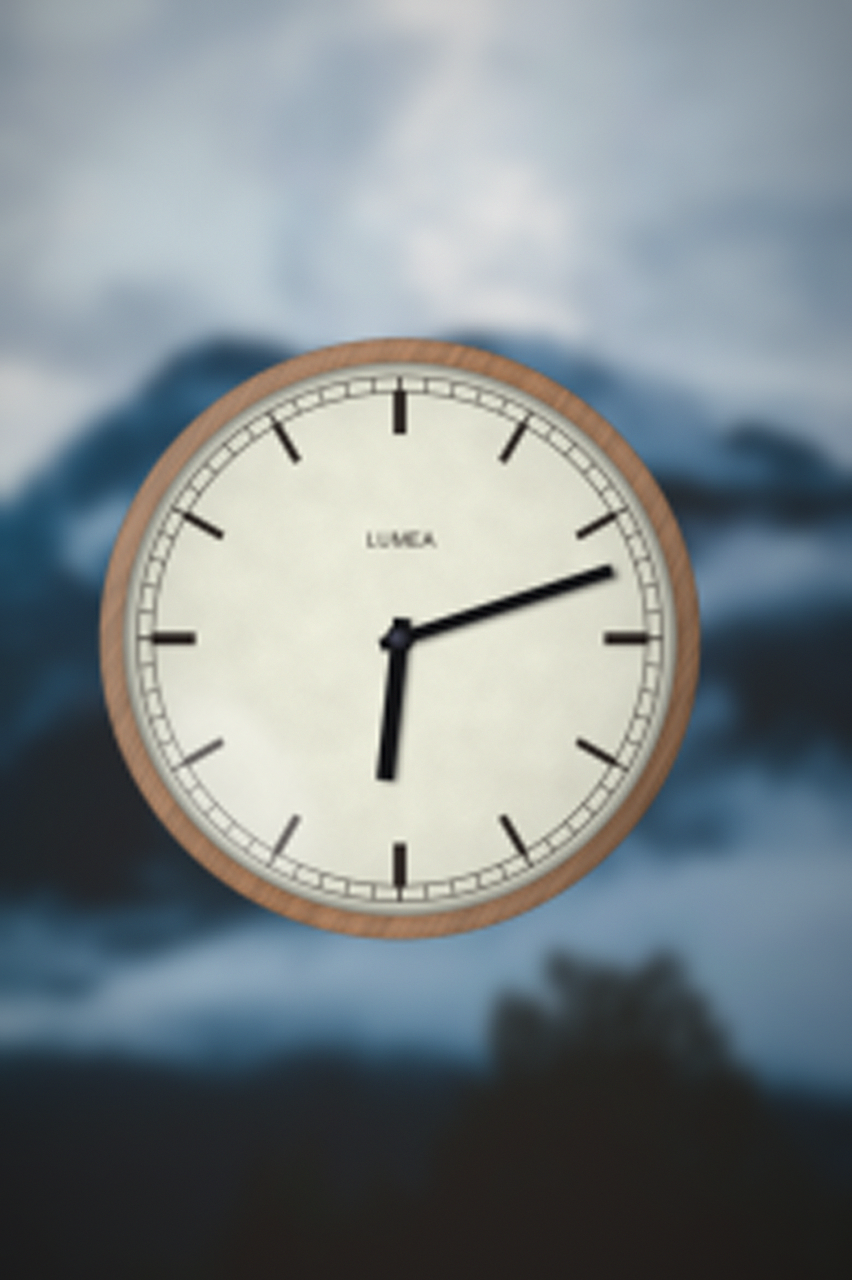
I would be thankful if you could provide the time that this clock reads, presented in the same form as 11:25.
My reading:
6:12
